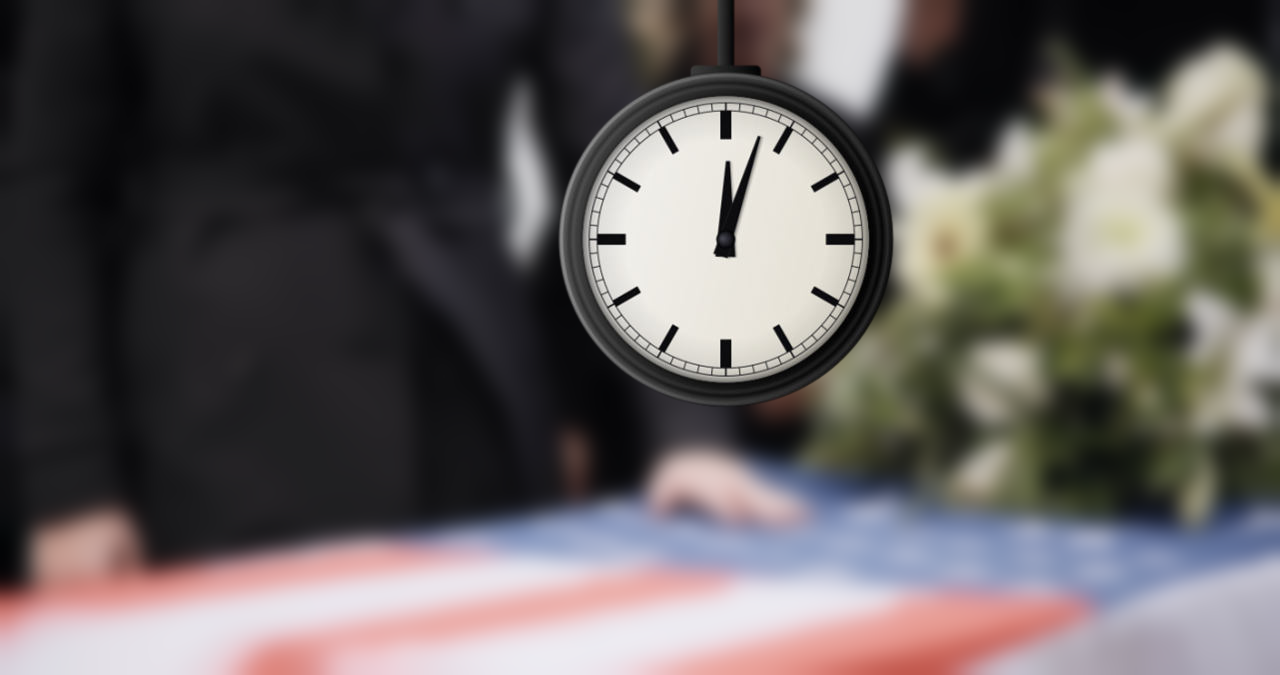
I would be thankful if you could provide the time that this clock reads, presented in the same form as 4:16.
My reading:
12:03
